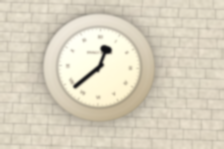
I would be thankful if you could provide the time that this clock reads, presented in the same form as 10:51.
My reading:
12:38
